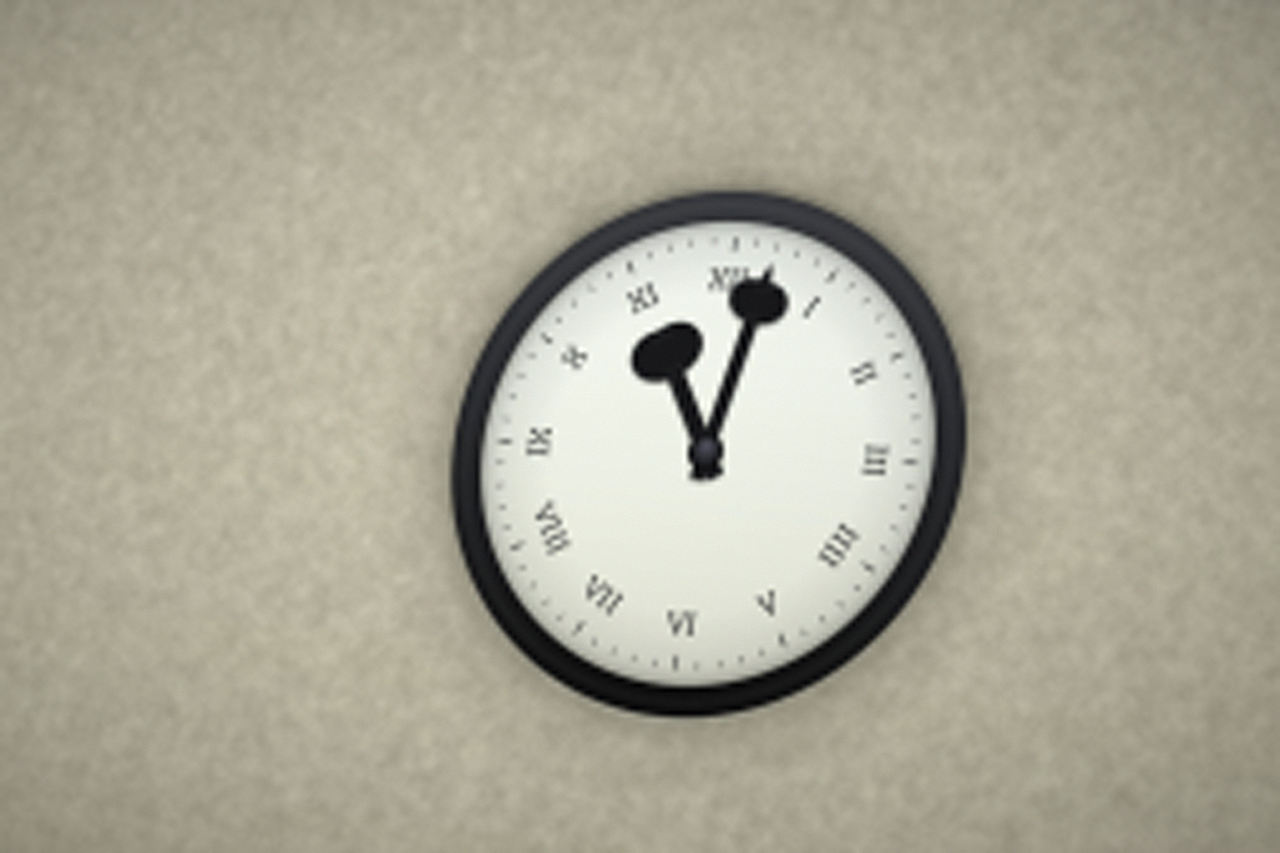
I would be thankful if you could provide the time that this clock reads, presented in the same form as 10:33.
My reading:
11:02
